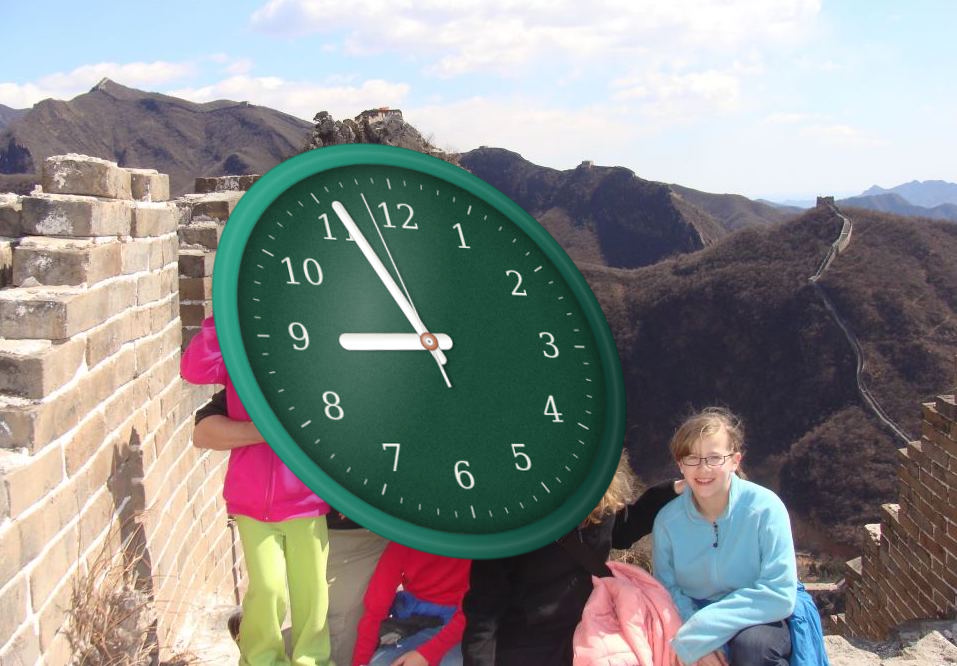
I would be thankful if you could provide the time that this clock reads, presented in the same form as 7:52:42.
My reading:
8:55:58
